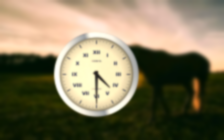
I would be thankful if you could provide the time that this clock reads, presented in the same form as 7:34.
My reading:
4:30
